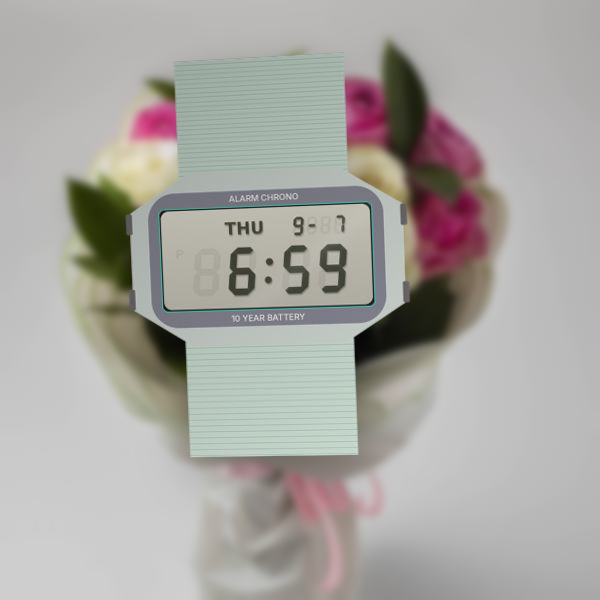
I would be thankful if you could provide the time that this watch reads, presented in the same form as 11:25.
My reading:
6:59
